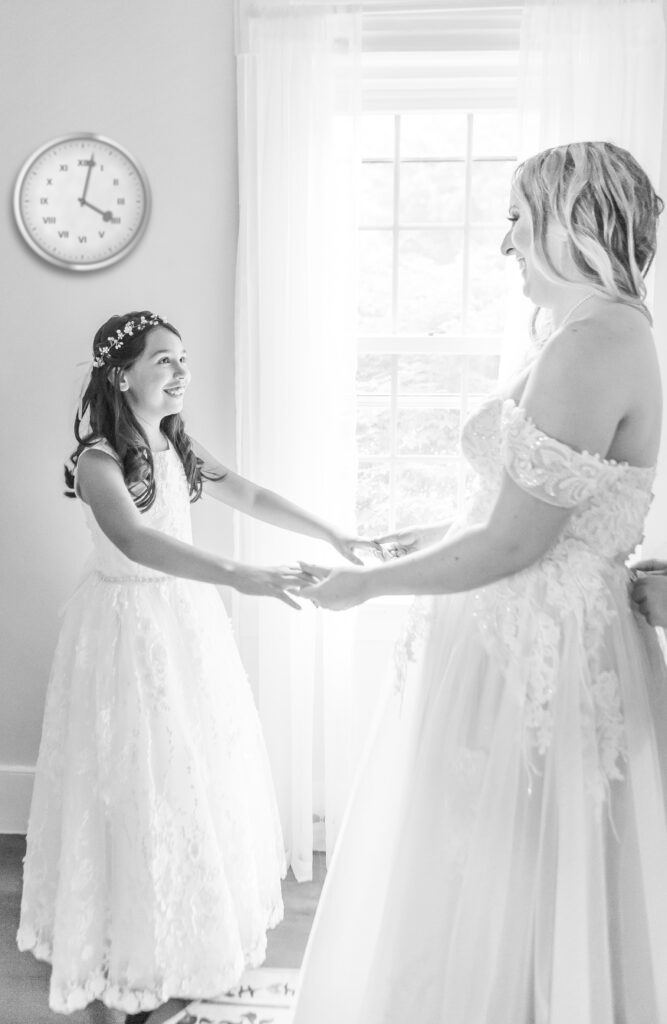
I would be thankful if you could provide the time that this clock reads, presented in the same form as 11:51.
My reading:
4:02
